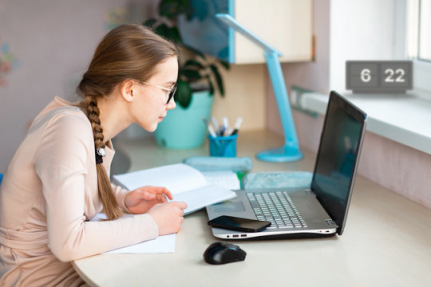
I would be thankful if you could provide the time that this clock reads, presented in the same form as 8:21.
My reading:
6:22
